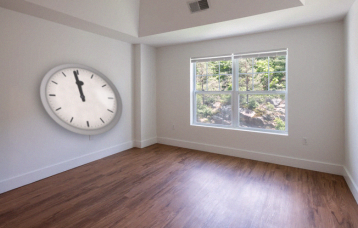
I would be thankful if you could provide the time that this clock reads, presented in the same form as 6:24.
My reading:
11:59
